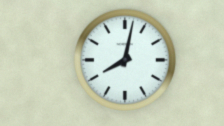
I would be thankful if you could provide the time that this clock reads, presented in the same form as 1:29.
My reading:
8:02
